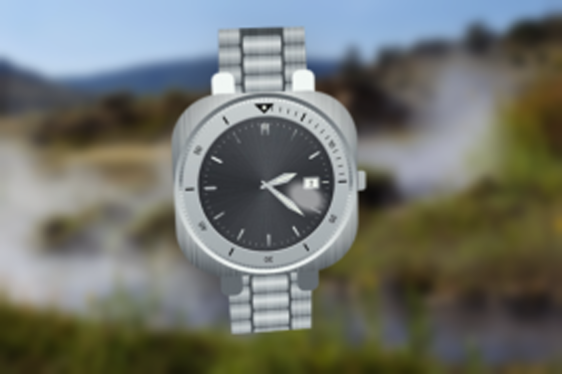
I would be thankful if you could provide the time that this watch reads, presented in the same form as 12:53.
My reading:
2:22
